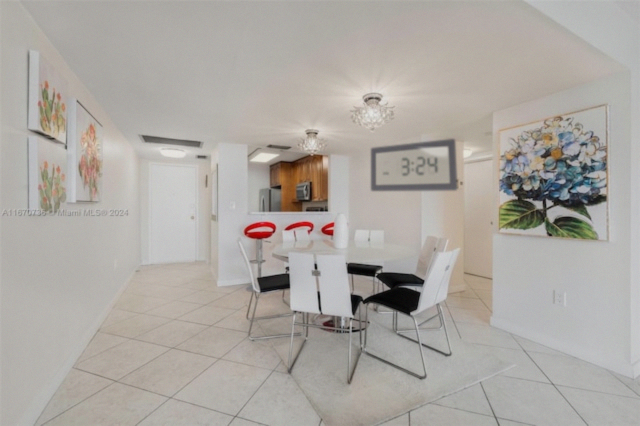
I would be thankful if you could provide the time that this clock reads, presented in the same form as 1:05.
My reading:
3:24
